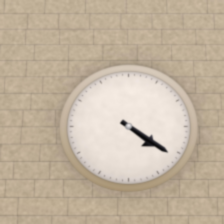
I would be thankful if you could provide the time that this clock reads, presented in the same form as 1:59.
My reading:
4:21
